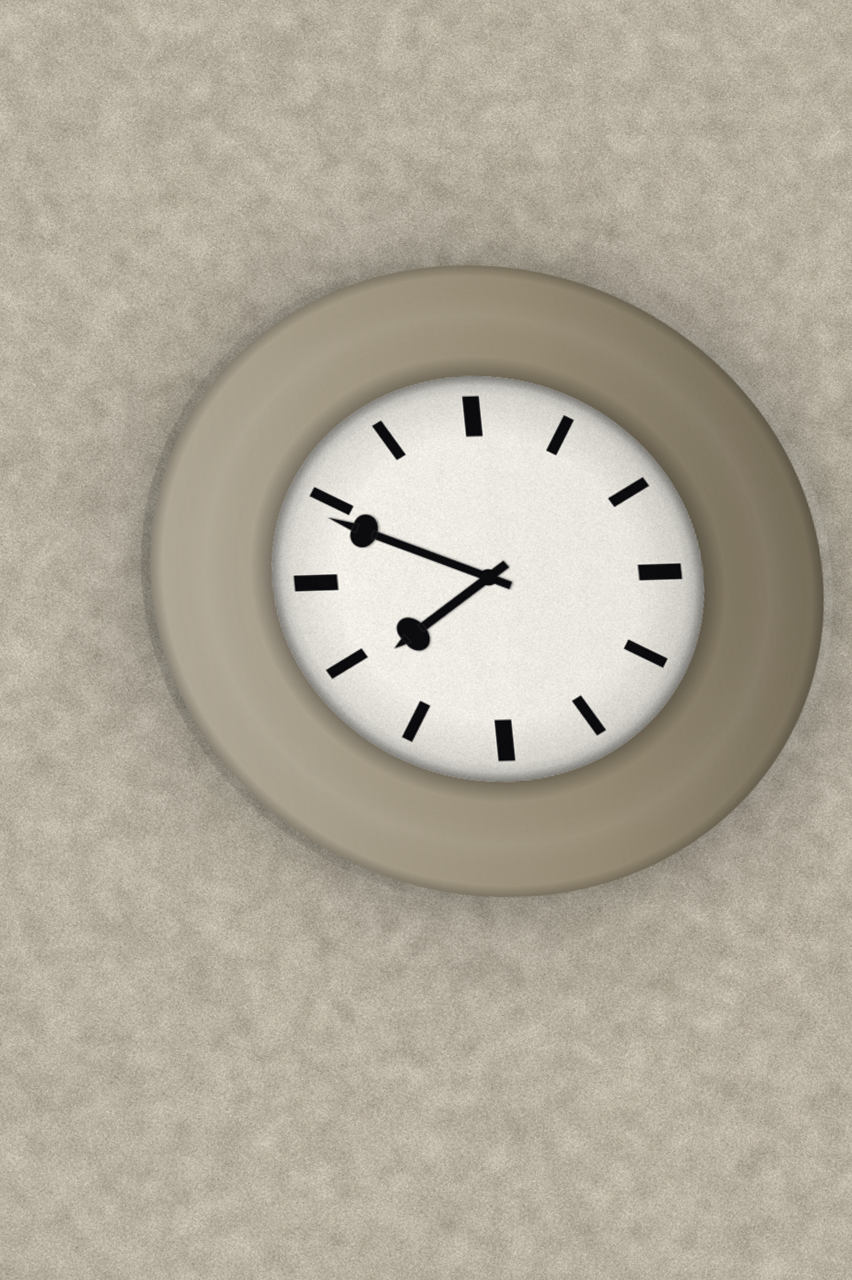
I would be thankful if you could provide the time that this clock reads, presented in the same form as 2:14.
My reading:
7:49
